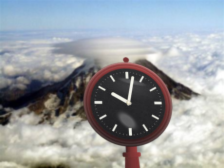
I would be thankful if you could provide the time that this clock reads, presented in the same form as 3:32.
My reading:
10:02
